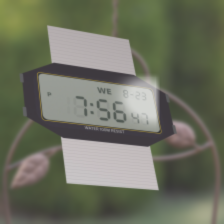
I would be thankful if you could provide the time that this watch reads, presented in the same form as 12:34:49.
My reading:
7:56:47
